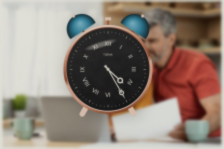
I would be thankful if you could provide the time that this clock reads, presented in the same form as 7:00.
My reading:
4:25
